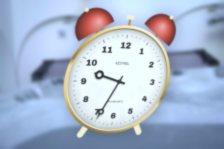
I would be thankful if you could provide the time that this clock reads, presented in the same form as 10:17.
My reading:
9:34
